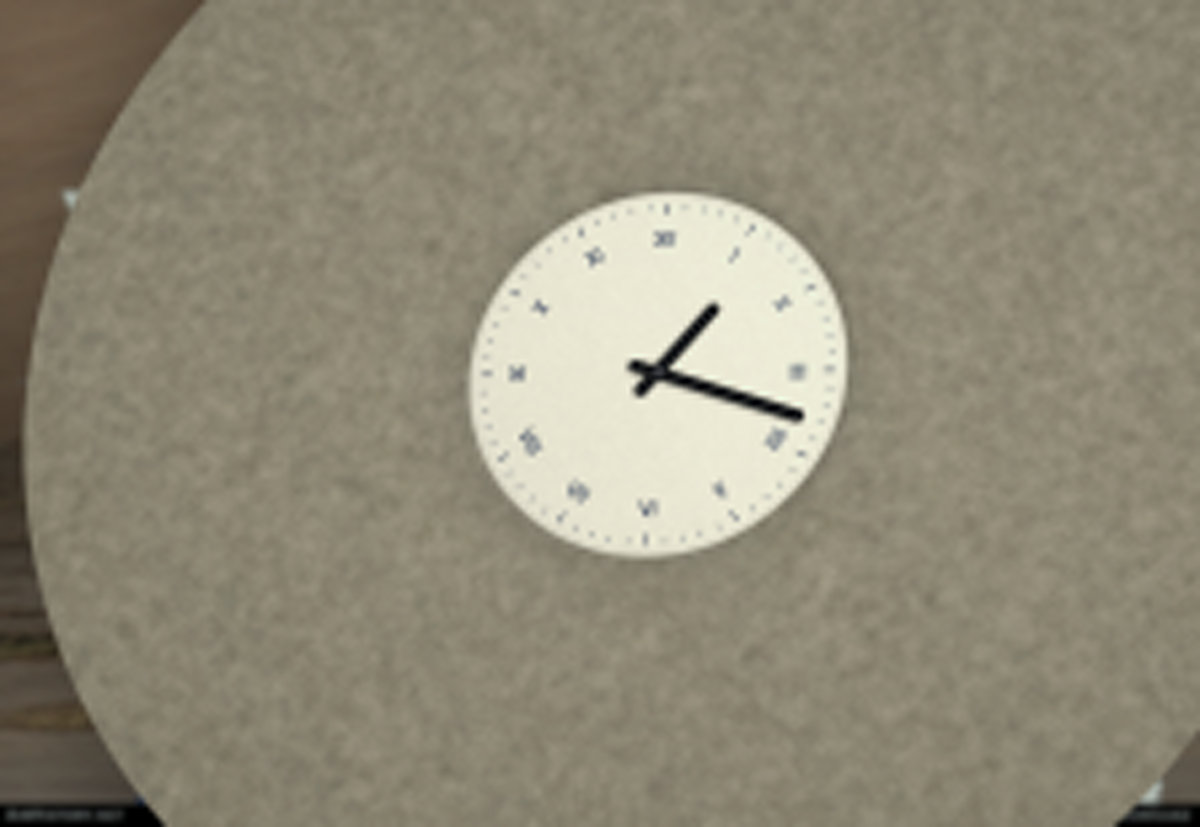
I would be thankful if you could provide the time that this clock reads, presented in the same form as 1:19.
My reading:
1:18
